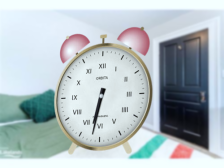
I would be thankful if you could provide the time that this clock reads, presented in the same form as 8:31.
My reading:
6:32
